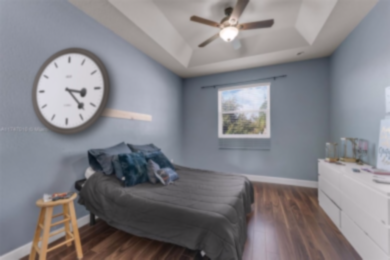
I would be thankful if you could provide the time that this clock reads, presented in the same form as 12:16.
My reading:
3:23
